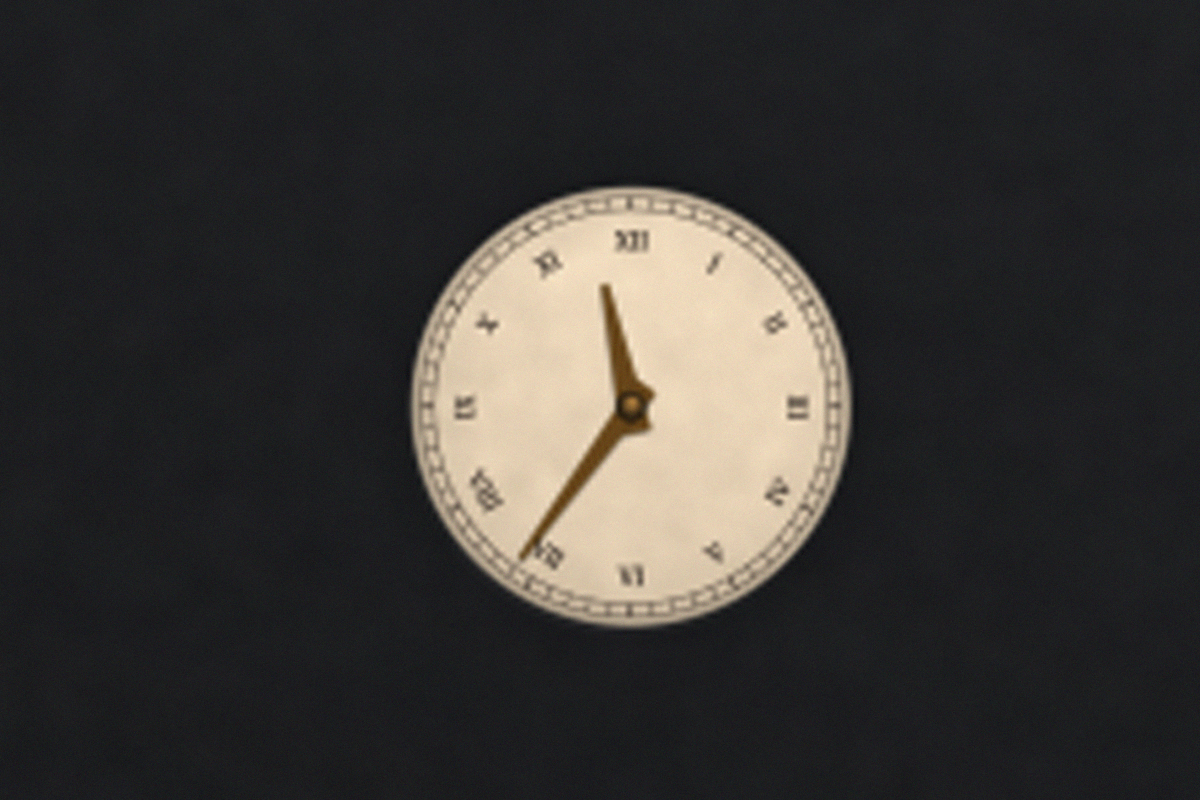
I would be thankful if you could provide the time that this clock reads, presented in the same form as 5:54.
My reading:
11:36
